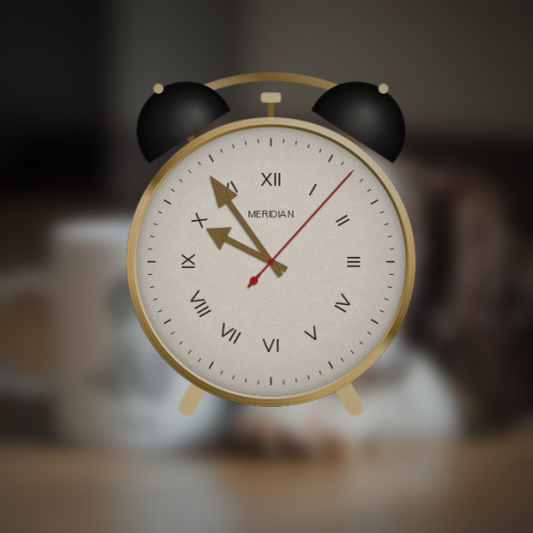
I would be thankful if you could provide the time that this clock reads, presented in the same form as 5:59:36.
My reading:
9:54:07
